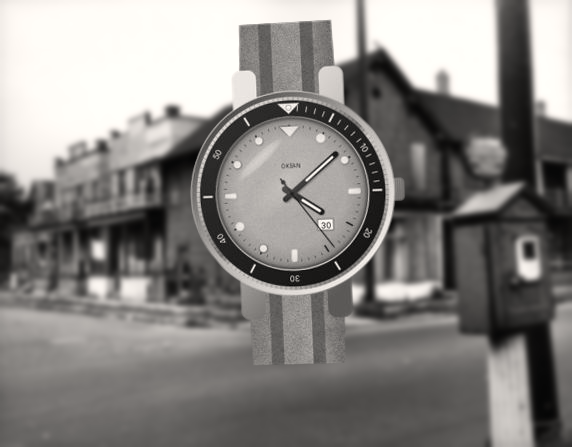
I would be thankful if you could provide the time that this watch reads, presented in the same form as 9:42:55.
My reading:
4:08:24
